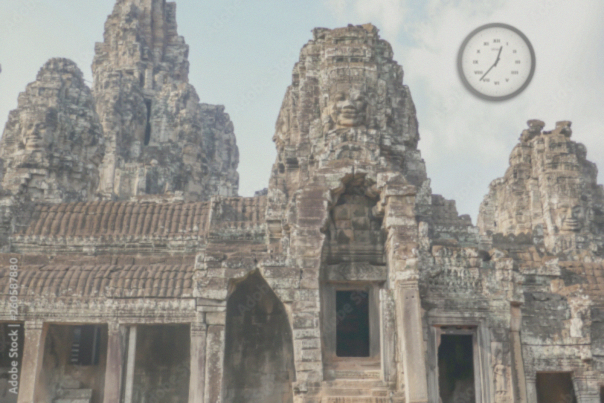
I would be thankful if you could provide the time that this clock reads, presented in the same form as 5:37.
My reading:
12:37
